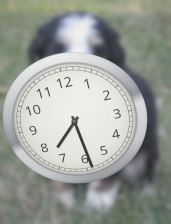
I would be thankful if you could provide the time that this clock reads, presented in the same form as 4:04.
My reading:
7:29
